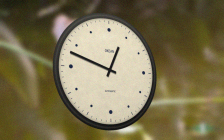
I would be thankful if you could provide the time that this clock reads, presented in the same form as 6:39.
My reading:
12:48
